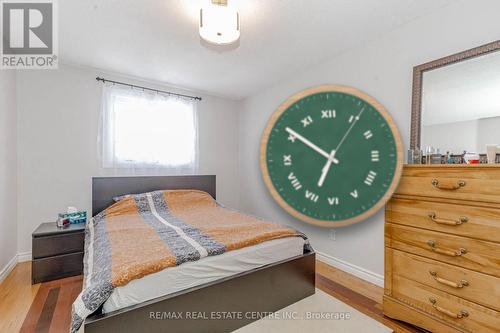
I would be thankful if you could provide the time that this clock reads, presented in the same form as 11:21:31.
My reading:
6:51:06
